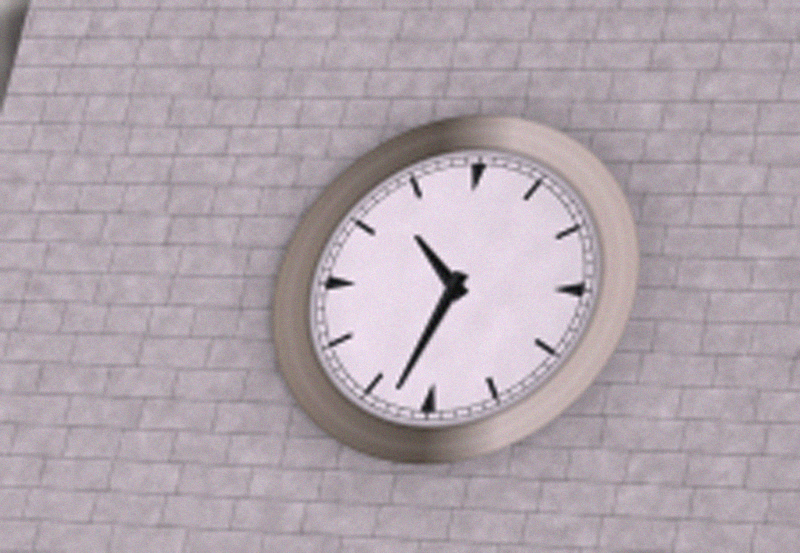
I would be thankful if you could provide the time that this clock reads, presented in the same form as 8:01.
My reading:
10:33
